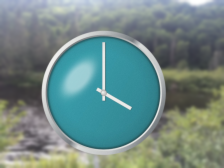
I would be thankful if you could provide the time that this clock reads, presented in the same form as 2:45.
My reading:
4:00
